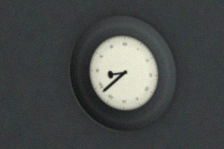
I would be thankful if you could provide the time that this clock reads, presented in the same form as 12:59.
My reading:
8:38
